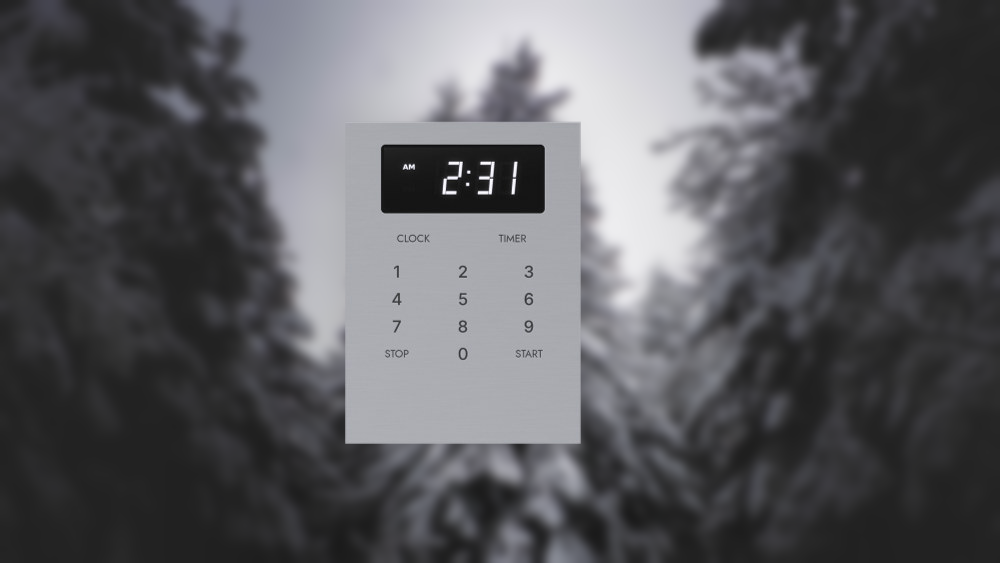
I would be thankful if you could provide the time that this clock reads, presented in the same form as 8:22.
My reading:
2:31
